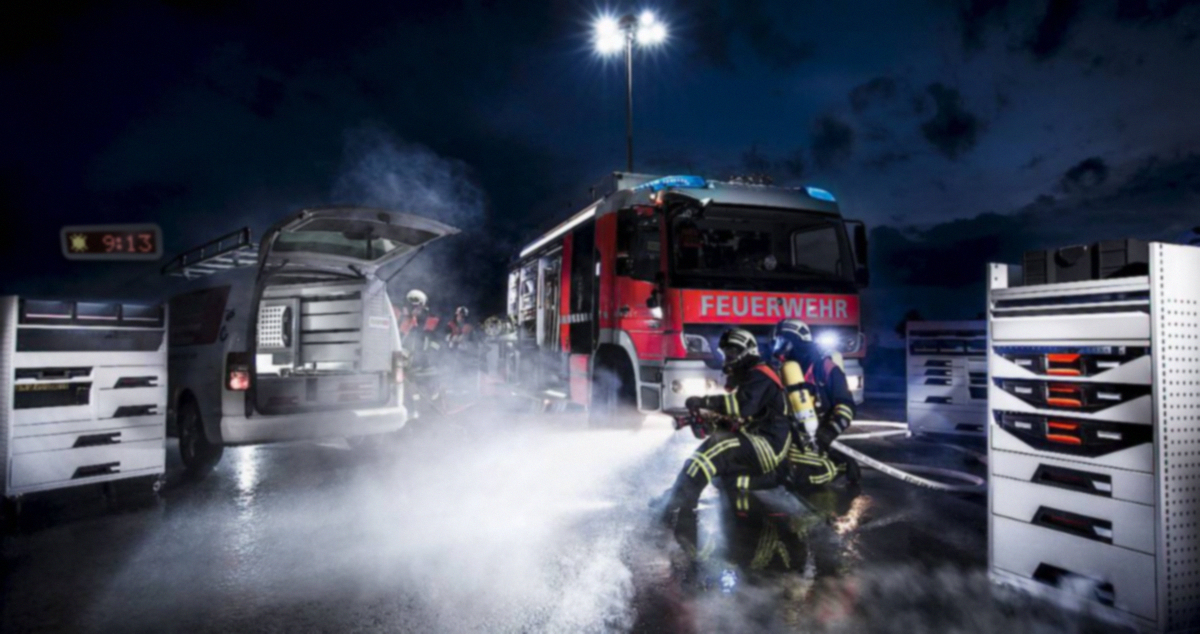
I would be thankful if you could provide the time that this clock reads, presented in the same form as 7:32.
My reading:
9:13
